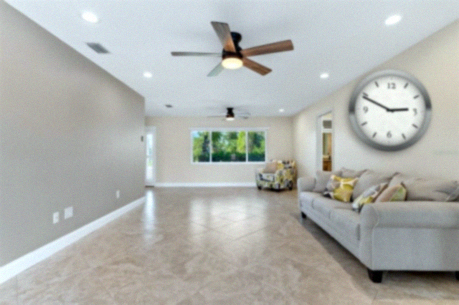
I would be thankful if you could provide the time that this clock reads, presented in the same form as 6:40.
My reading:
2:49
